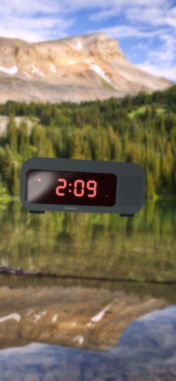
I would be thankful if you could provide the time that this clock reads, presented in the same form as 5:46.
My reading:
2:09
